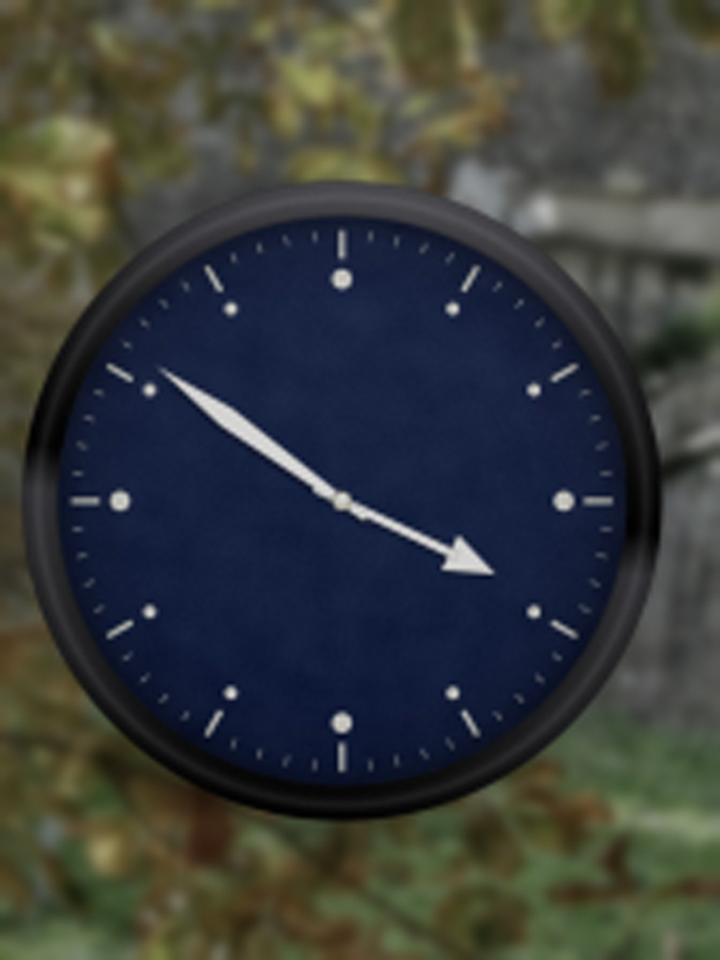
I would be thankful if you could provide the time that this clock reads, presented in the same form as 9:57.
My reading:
3:51
